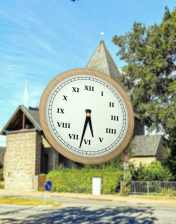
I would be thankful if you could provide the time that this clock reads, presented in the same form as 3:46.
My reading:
5:32
